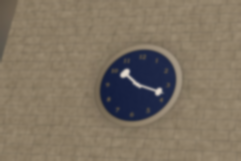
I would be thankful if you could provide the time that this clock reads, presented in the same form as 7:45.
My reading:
10:18
